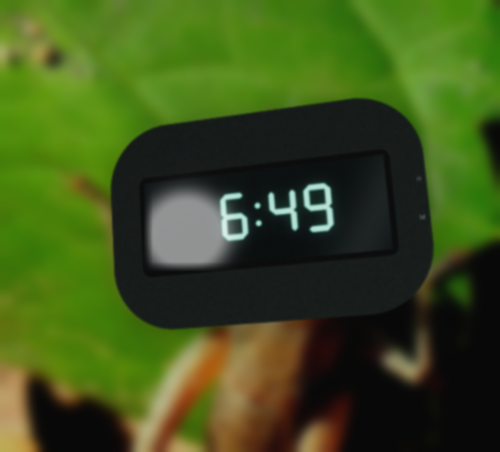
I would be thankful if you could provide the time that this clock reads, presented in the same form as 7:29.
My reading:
6:49
